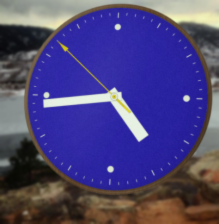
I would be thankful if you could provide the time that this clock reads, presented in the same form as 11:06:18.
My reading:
4:43:52
